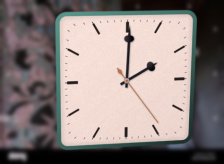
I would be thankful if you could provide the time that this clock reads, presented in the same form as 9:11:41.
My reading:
2:00:24
